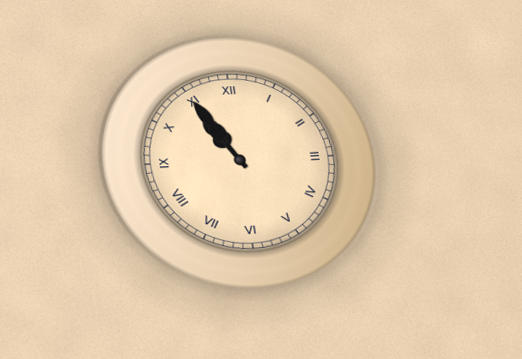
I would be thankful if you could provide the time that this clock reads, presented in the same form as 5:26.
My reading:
10:55
